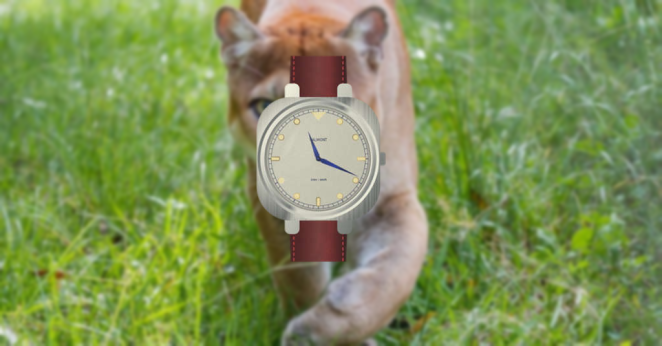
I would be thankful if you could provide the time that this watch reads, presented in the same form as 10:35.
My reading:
11:19
